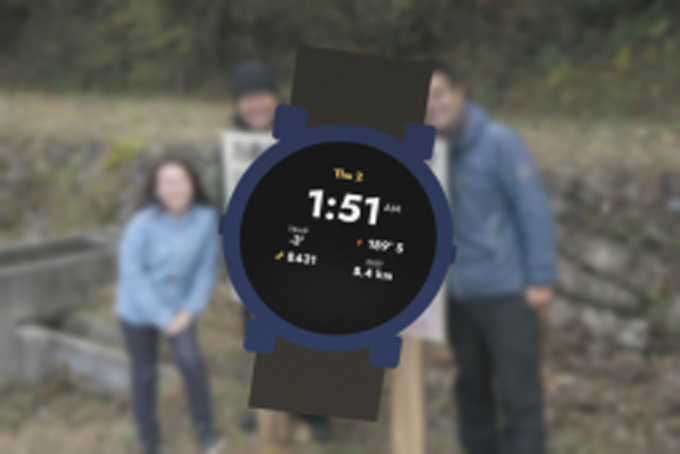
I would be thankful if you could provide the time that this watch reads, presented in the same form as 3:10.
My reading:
1:51
